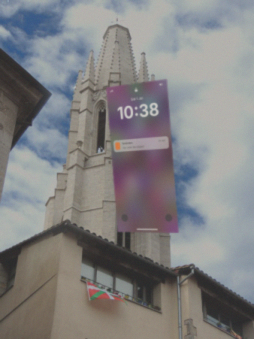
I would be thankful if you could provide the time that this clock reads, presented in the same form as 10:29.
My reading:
10:38
